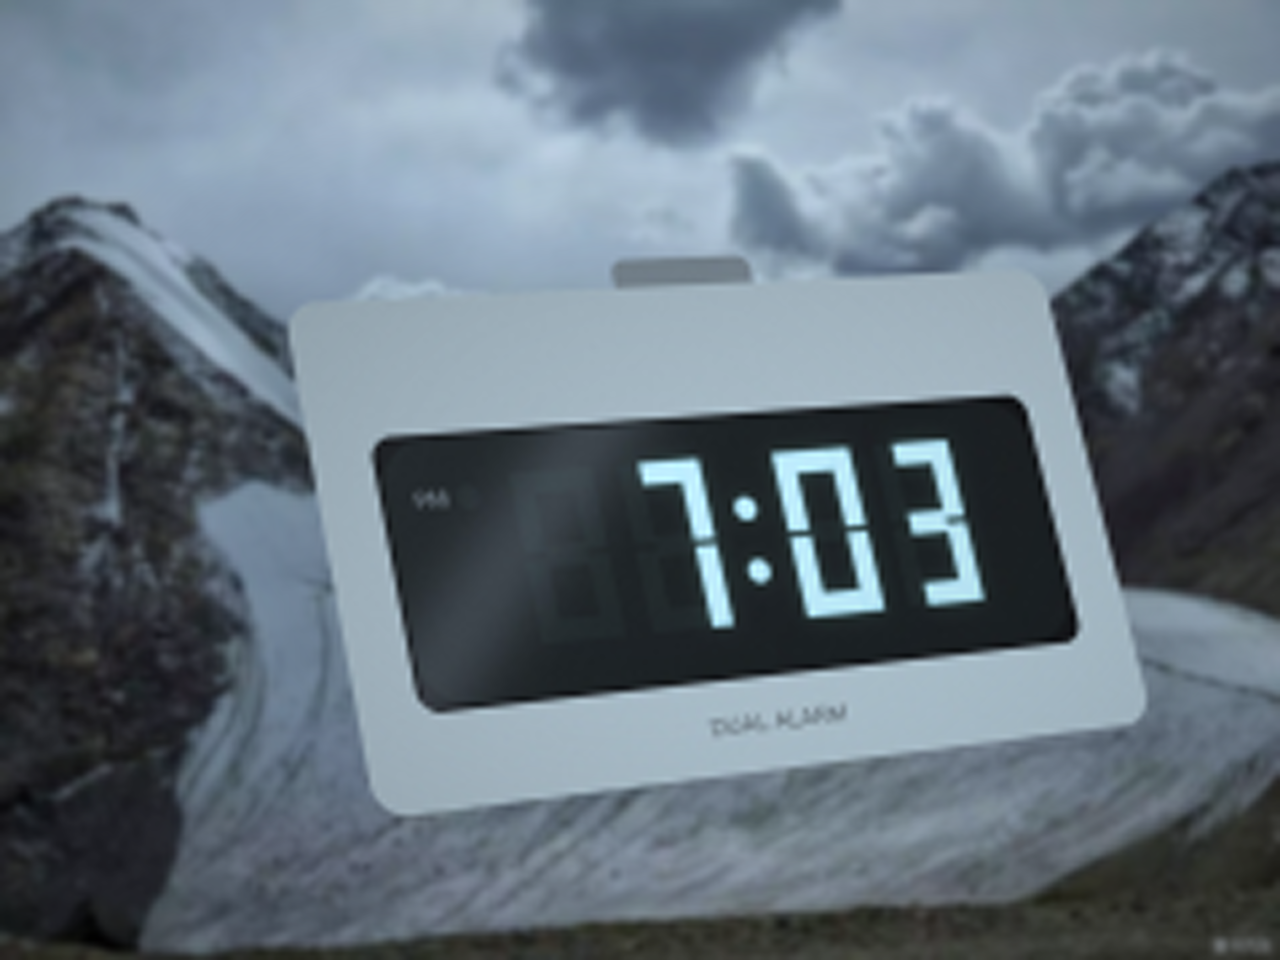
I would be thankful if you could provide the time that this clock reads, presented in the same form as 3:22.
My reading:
7:03
